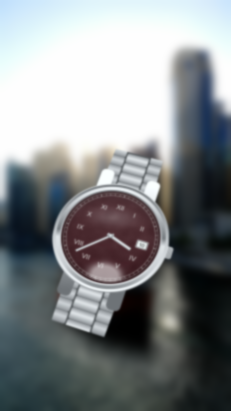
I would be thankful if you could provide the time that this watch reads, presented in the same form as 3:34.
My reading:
3:38
